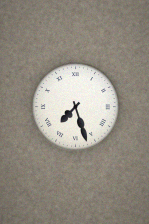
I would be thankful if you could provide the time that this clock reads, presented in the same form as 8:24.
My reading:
7:27
